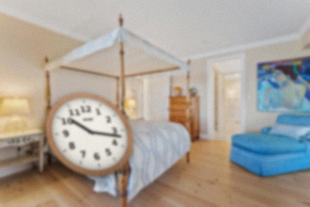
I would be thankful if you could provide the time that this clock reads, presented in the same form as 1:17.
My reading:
10:17
